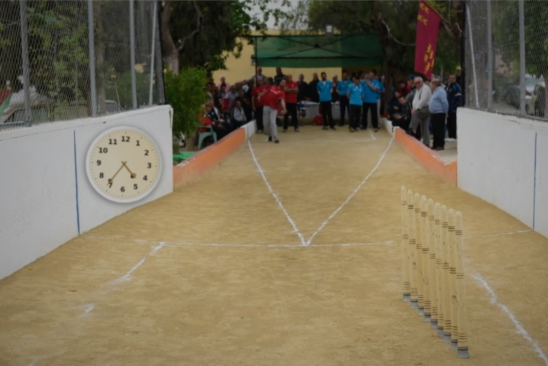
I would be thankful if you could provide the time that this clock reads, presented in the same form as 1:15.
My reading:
4:36
